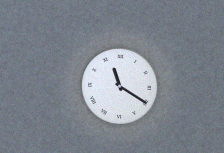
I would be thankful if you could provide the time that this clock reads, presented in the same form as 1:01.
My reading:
11:20
